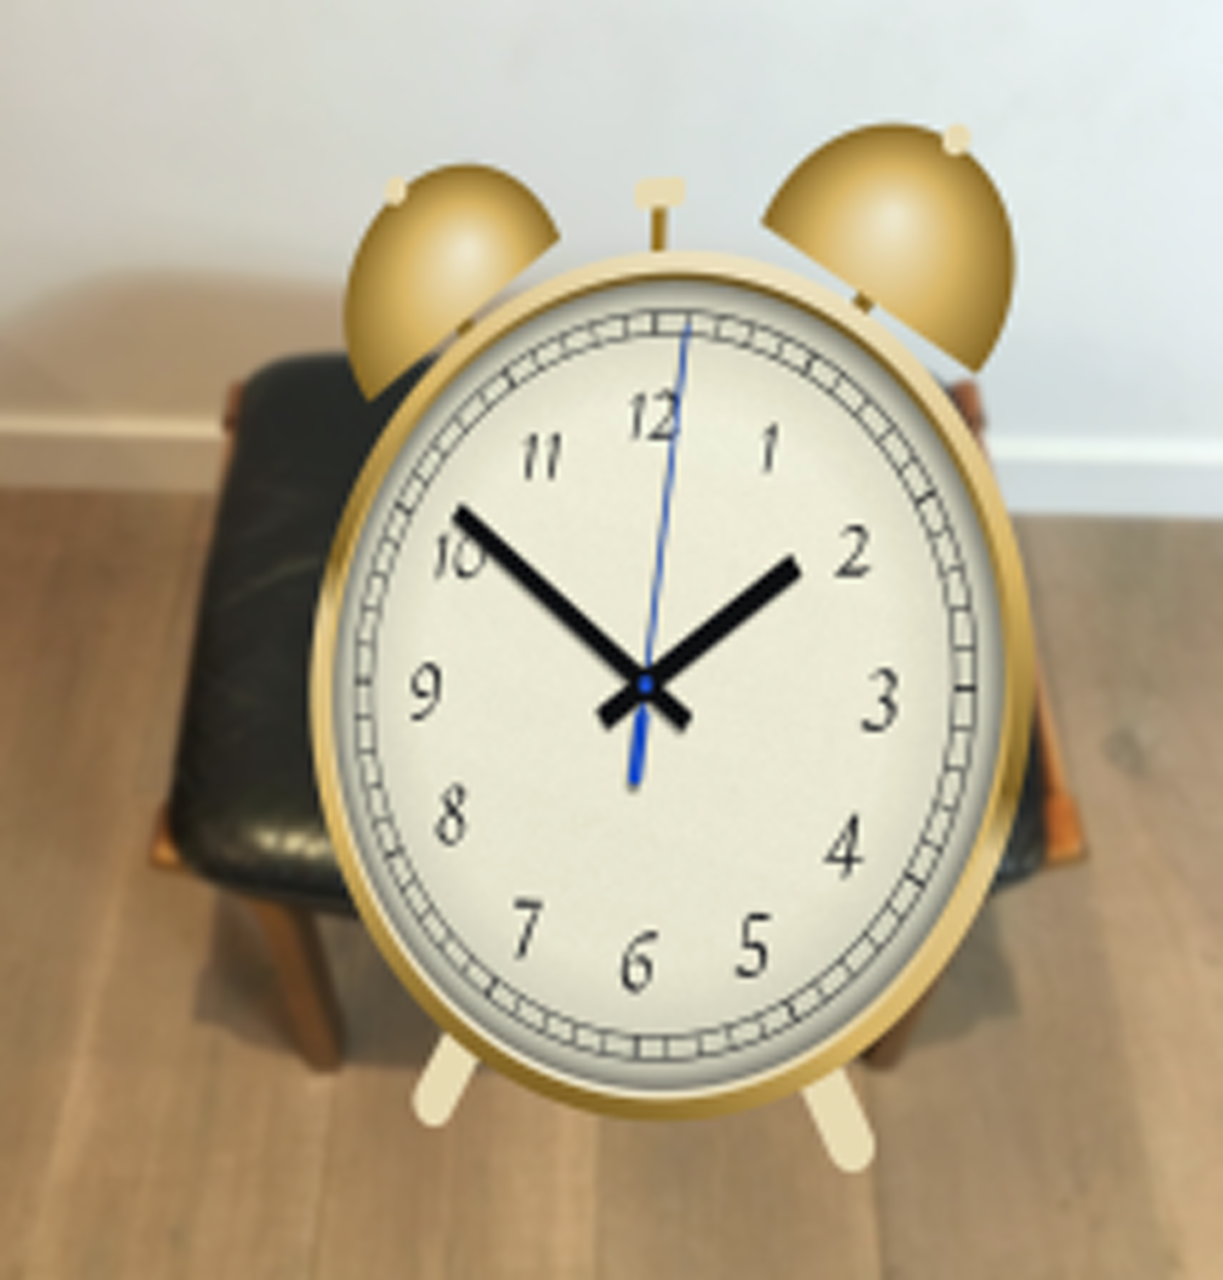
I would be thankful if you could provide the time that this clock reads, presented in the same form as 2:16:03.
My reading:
1:51:01
